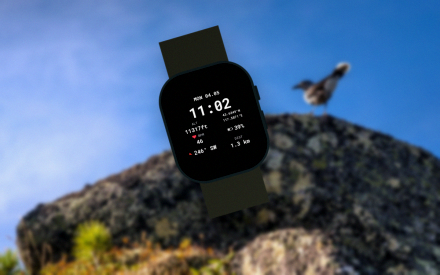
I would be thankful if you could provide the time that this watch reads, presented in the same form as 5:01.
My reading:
11:02
